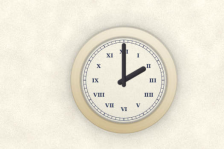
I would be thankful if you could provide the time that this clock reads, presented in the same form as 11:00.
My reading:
2:00
